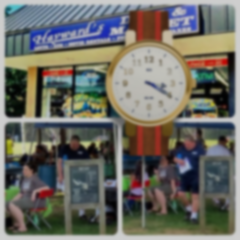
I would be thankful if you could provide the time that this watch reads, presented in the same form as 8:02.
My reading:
3:20
